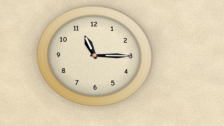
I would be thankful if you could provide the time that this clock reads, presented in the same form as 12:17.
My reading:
11:15
